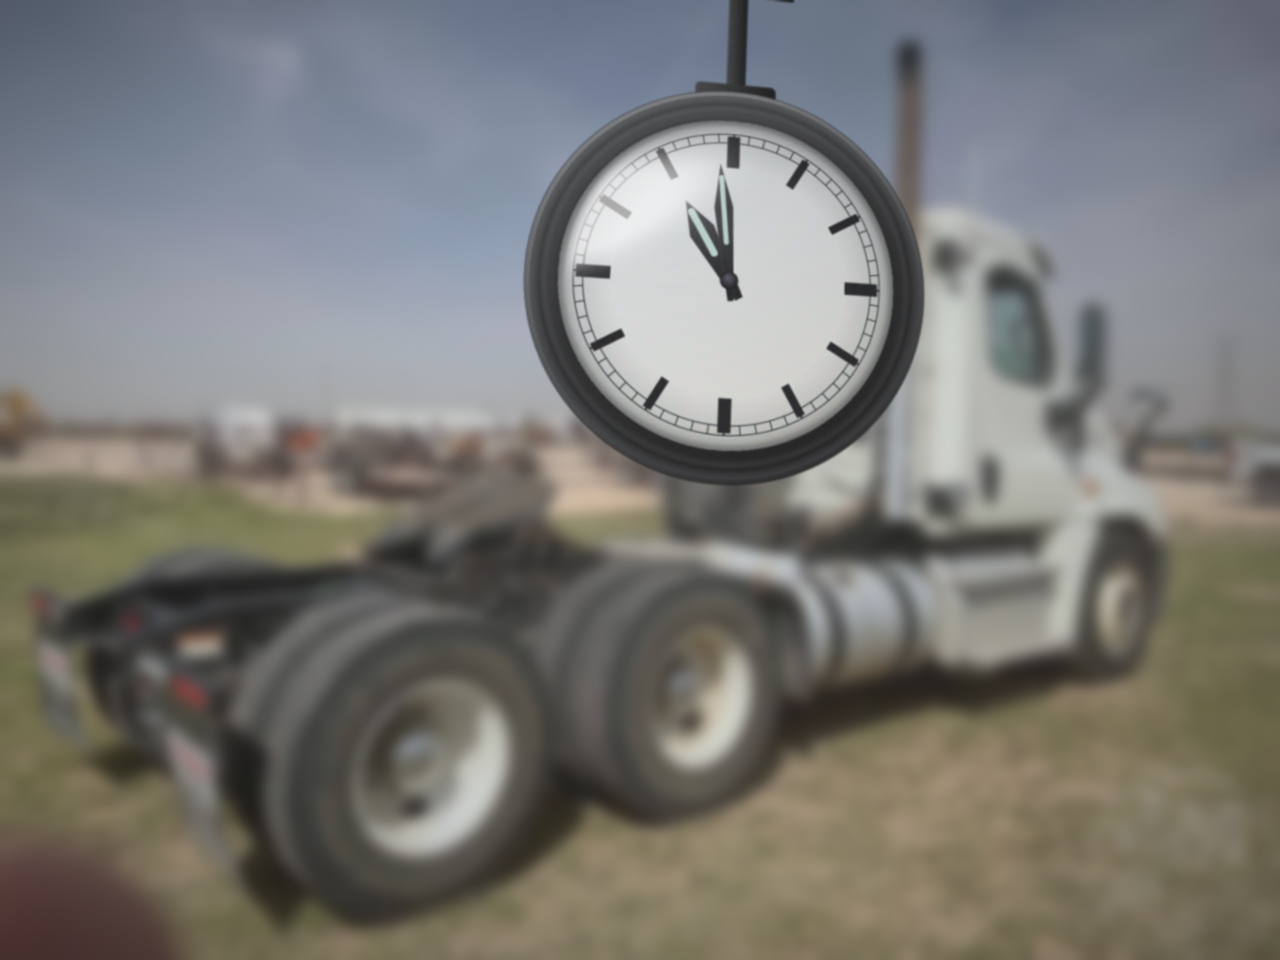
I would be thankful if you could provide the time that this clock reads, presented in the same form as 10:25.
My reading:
10:59
